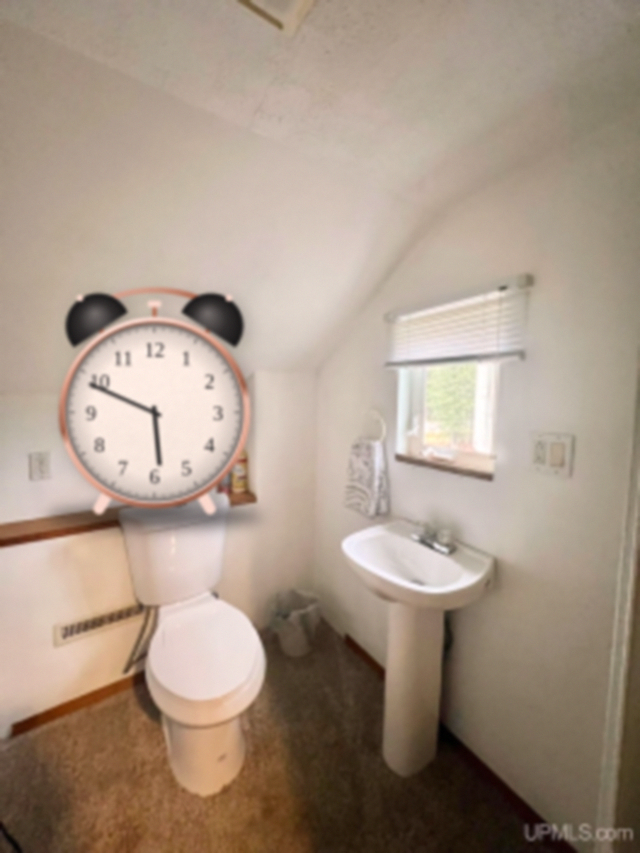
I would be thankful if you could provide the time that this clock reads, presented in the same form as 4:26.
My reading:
5:49
